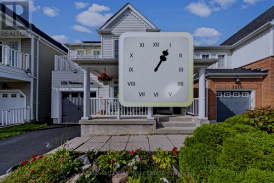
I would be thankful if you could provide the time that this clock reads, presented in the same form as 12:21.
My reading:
1:05
